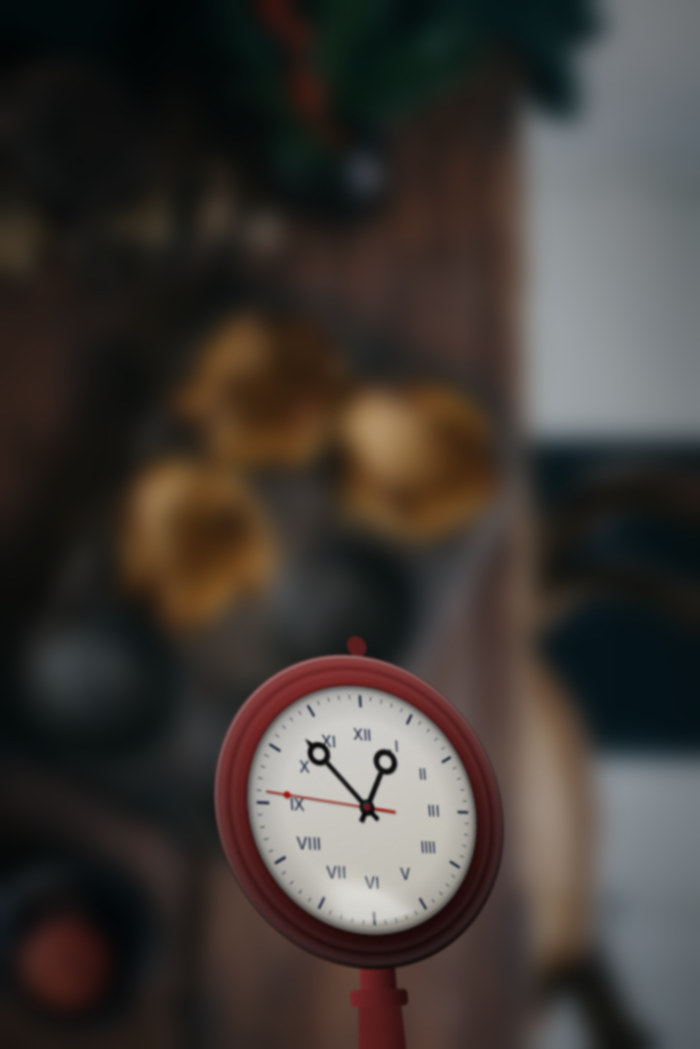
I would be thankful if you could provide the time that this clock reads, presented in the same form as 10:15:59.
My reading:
12:52:46
